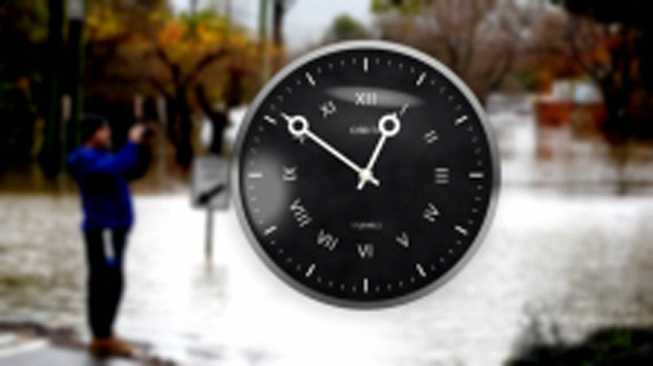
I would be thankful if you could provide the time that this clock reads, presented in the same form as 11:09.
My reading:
12:51
